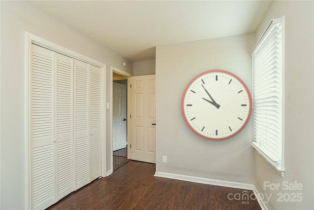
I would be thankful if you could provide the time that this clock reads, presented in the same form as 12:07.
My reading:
9:54
